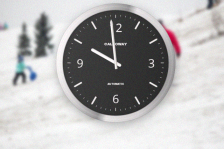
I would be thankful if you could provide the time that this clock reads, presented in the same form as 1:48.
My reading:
9:59
